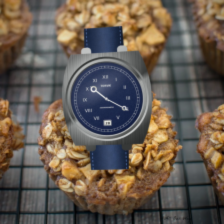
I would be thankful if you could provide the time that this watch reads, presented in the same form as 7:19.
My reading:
10:20
